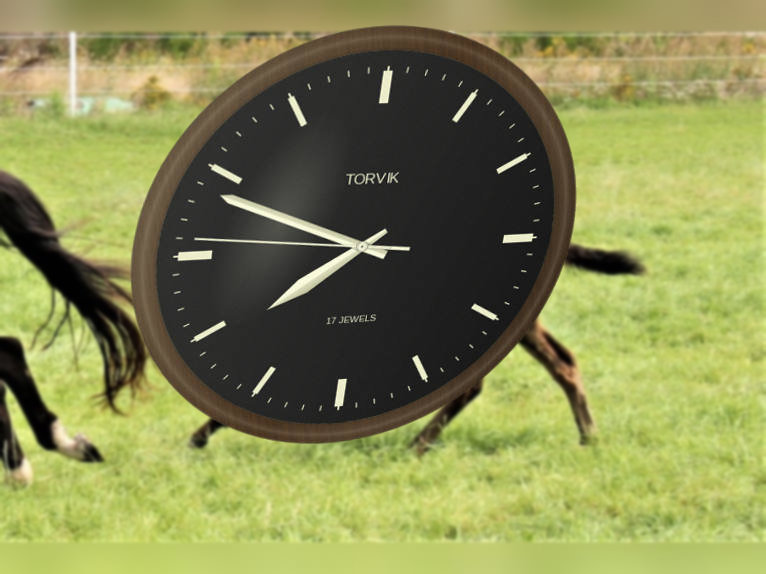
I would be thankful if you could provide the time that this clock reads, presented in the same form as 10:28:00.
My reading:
7:48:46
